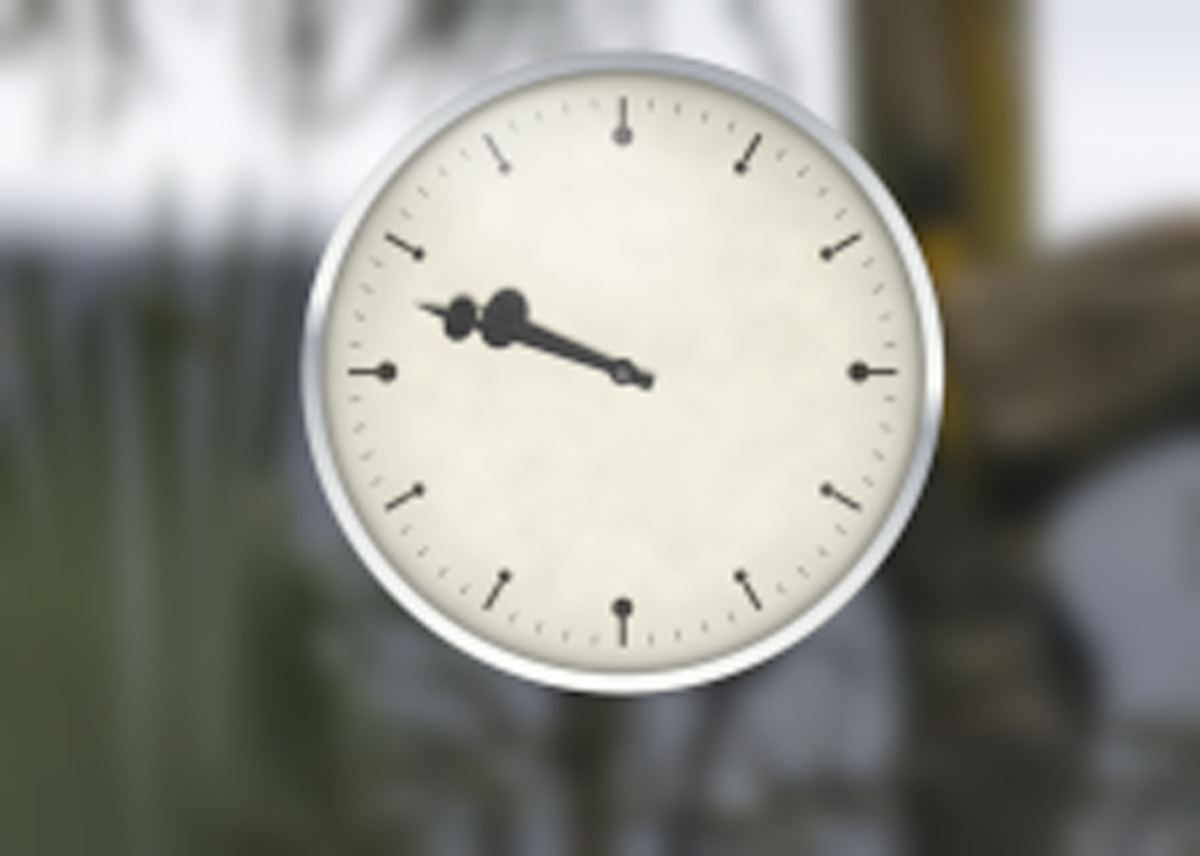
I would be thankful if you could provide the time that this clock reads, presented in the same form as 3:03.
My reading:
9:48
